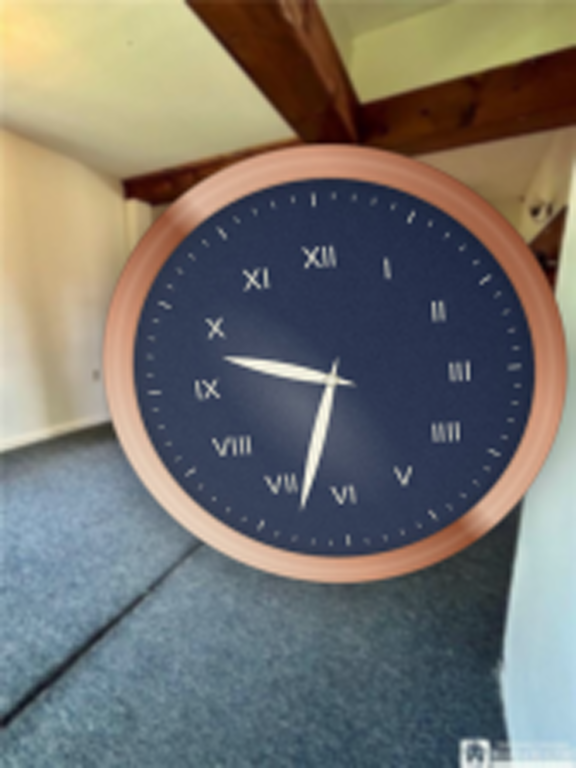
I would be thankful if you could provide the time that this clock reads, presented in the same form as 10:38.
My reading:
9:33
